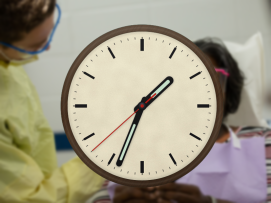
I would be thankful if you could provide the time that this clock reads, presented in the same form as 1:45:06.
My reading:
1:33:38
